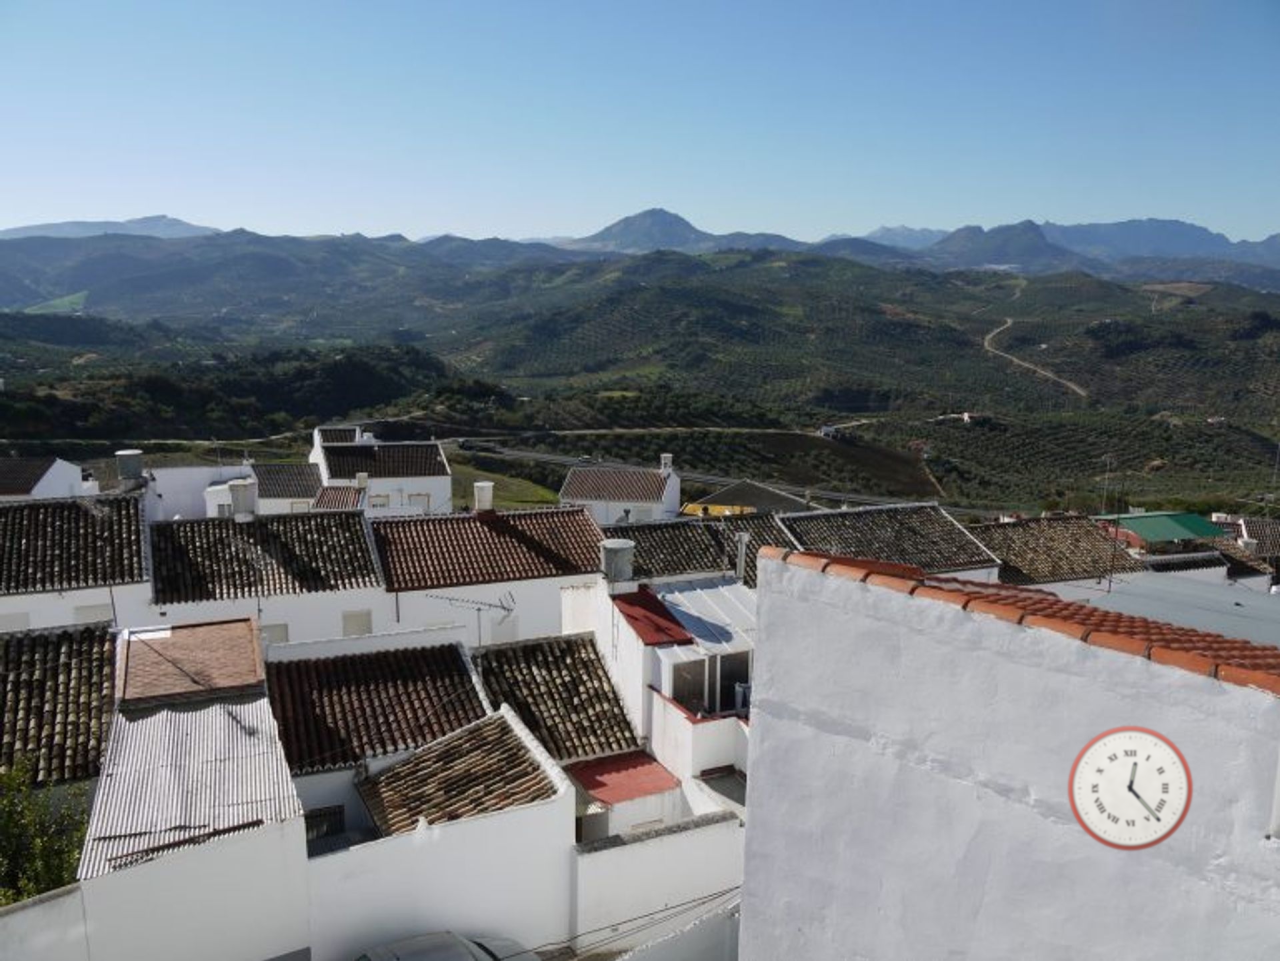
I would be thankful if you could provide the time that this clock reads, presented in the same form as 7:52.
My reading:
12:23
